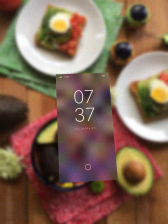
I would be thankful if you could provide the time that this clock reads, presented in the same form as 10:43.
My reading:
7:37
